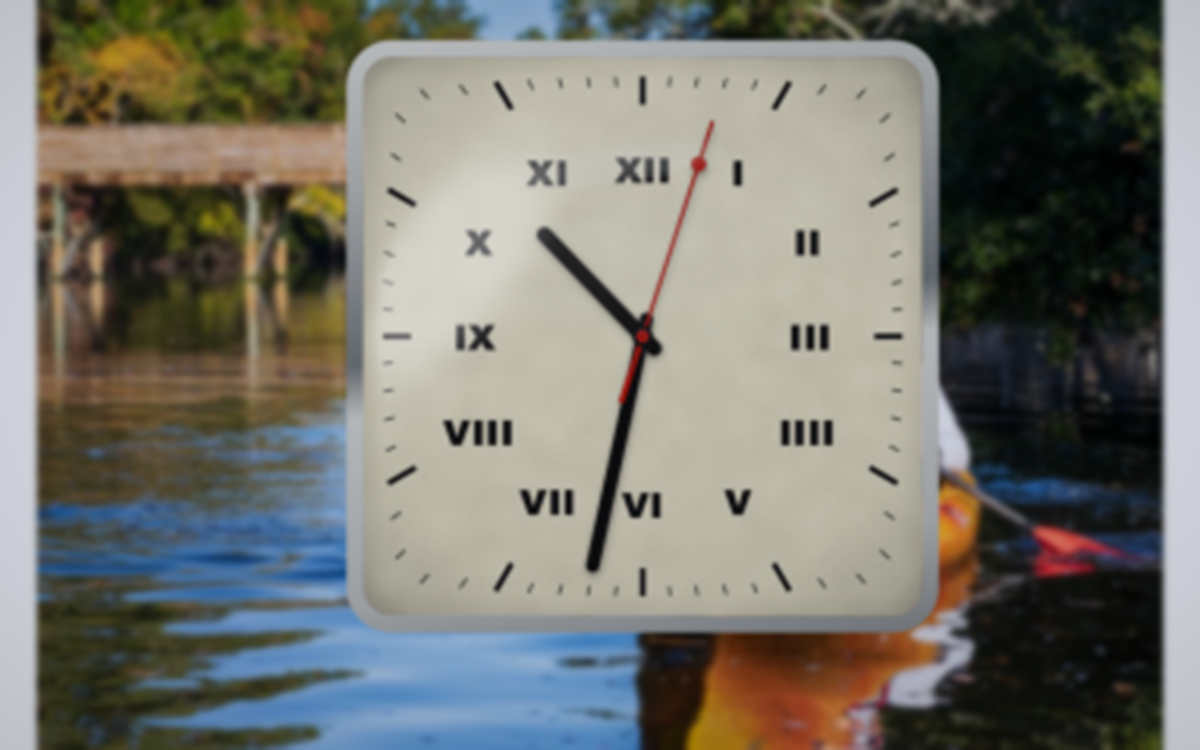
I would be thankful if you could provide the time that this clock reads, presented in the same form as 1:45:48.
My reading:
10:32:03
